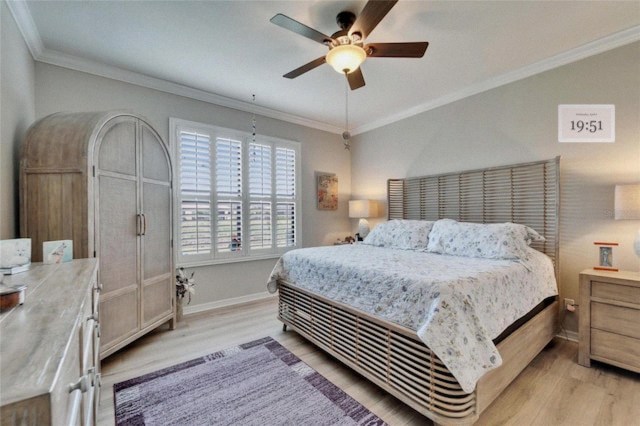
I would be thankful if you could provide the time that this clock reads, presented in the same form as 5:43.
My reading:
19:51
